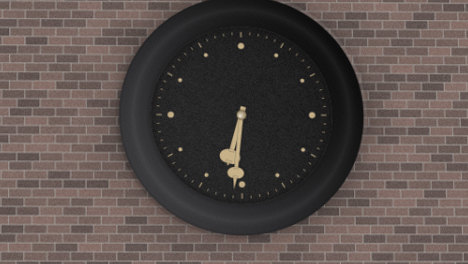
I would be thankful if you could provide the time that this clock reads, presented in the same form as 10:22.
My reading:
6:31
